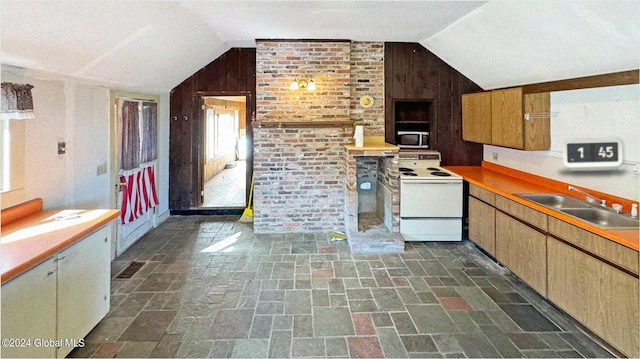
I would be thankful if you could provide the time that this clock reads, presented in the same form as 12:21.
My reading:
1:45
